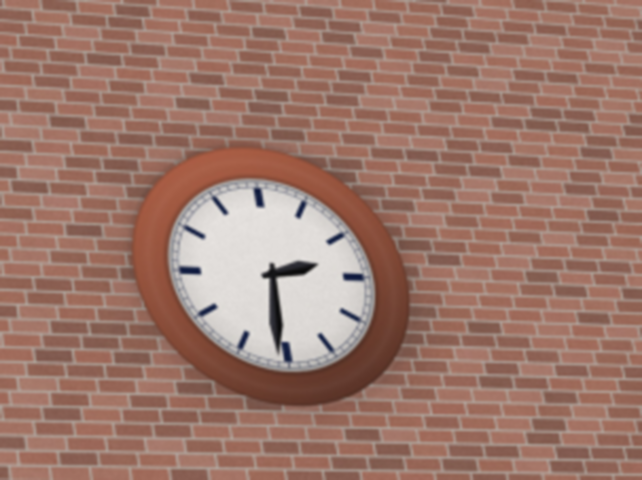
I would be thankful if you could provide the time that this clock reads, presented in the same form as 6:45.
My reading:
2:31
